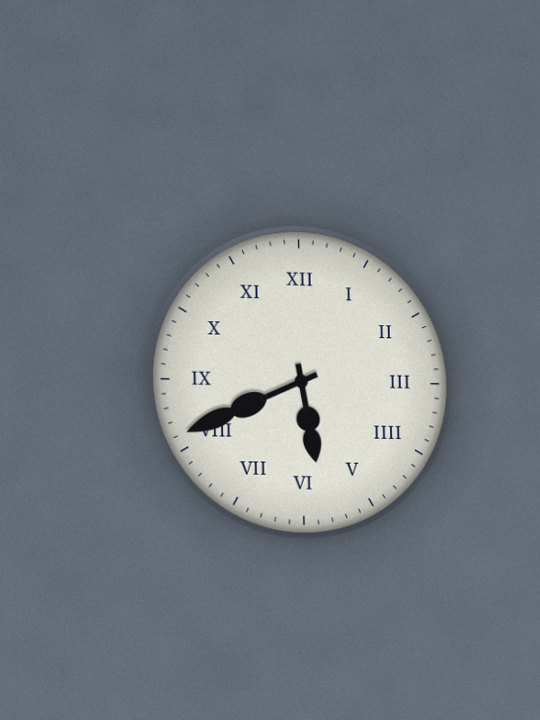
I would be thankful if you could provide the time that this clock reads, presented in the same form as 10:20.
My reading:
5:41
